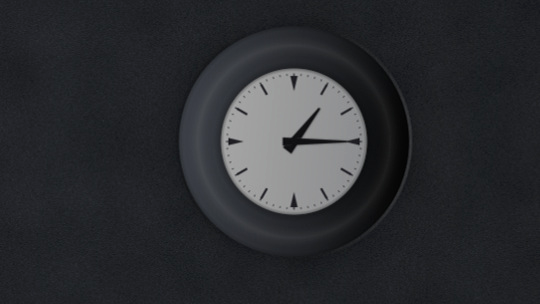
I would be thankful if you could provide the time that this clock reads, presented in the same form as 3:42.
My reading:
1:15
